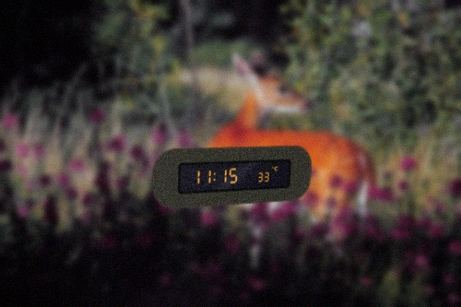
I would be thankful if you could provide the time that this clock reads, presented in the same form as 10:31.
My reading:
11:15
